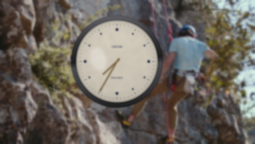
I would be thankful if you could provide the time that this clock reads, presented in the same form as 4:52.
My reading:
7:35
